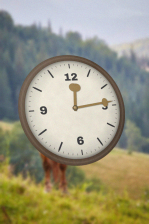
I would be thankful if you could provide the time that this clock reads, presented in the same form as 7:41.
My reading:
12:14
